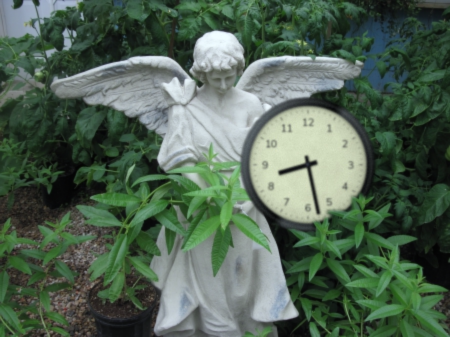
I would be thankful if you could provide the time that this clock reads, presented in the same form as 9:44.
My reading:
8:28
